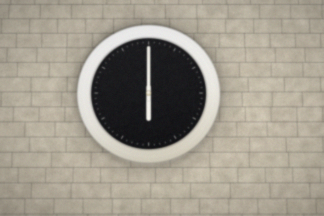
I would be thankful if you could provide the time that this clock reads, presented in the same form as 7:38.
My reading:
6:00
